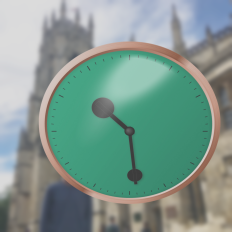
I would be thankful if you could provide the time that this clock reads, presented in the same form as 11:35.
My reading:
10:29
